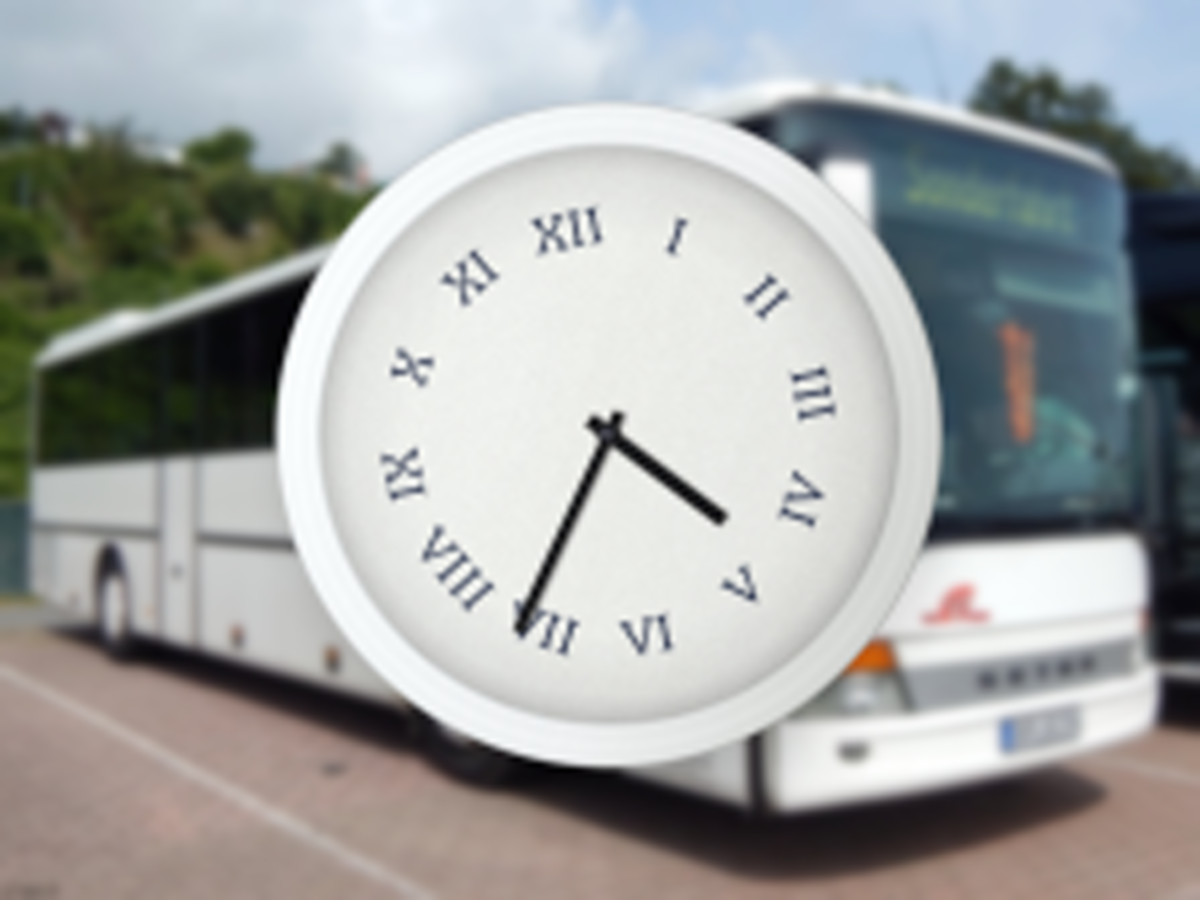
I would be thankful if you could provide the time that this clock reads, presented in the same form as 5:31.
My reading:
4:36
